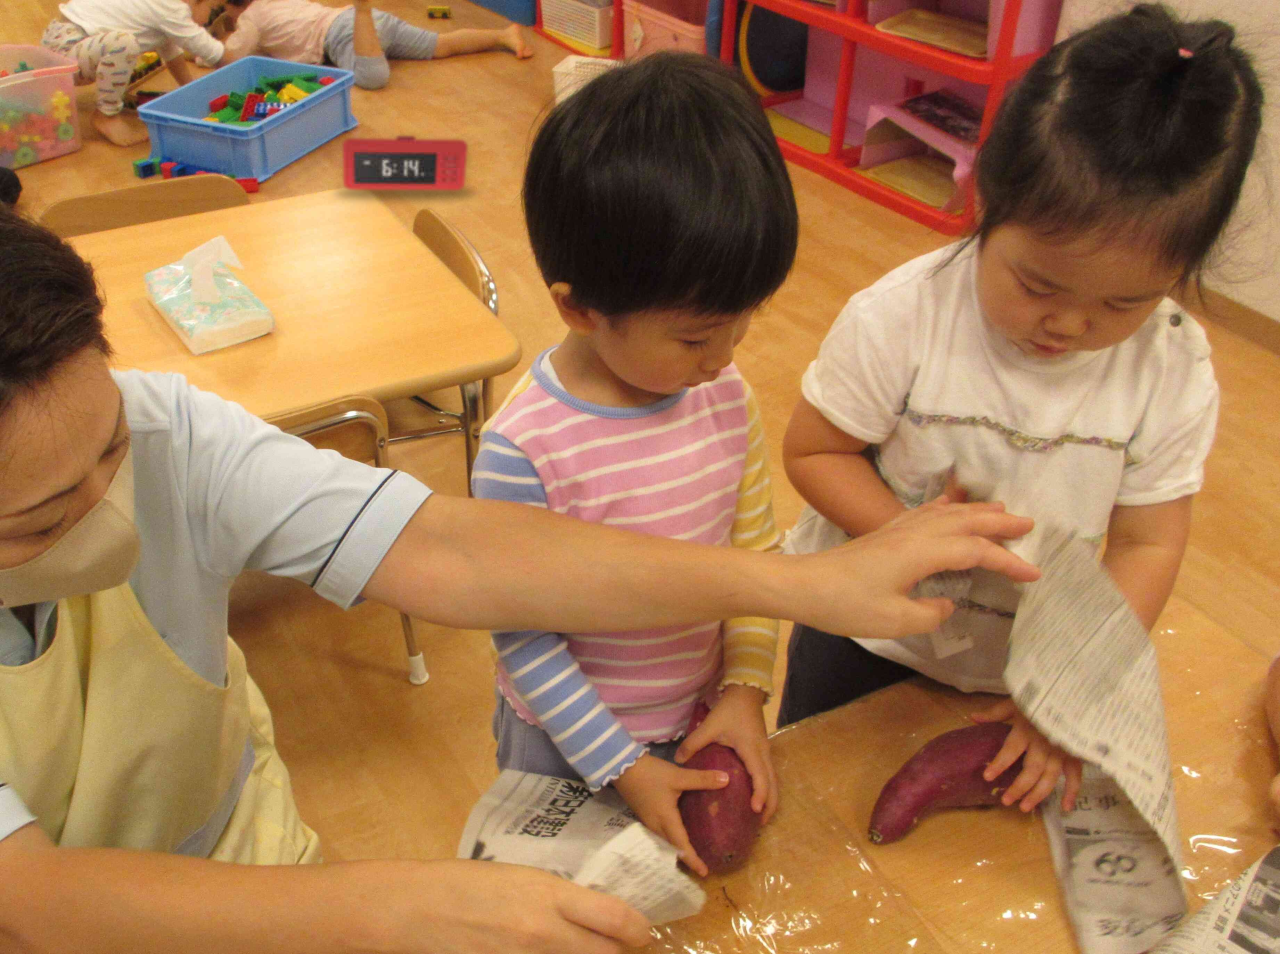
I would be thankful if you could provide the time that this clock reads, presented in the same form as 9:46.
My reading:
6:14
